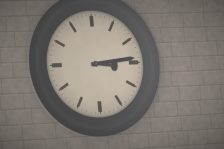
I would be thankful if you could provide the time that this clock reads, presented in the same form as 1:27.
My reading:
3:14
